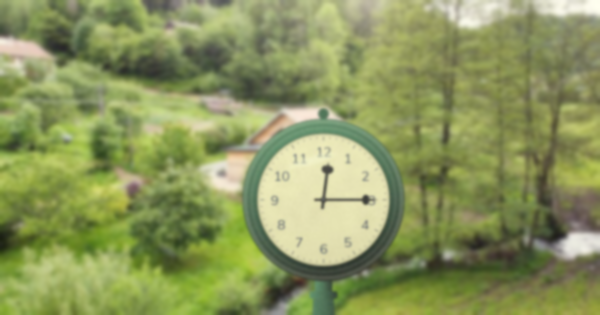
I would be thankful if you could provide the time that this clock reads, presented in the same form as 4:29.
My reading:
12:15
